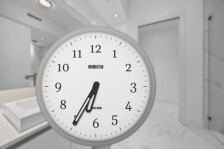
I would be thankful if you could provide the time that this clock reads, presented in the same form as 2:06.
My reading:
6:35
